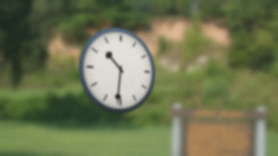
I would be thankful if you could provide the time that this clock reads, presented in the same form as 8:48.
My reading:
10:31
